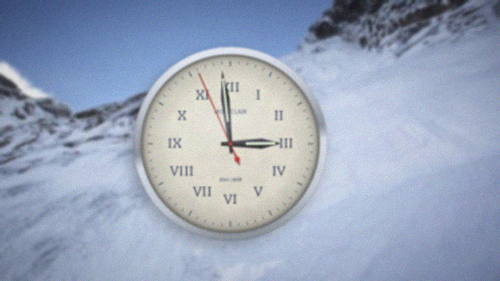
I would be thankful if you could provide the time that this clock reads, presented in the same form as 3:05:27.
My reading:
2:58:56
